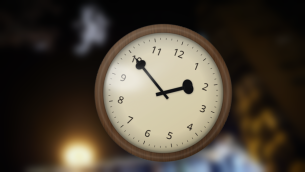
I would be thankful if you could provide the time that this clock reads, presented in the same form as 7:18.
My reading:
1:50
